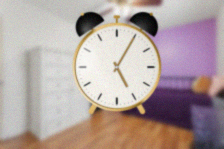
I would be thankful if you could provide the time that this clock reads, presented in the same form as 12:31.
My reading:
5:05
